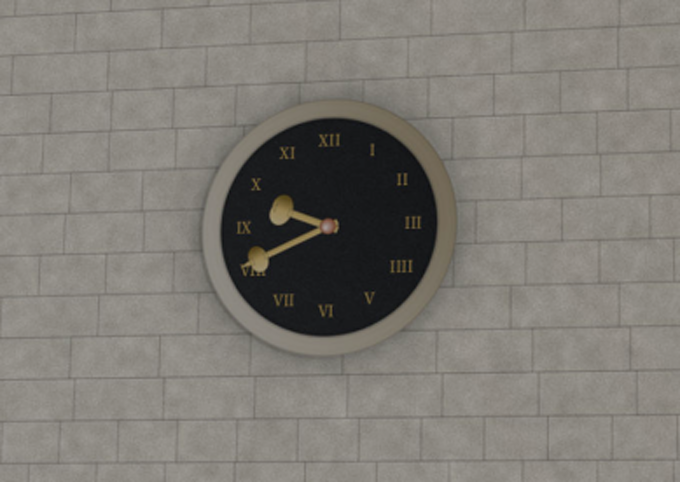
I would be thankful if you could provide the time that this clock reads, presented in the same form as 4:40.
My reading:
9:41
